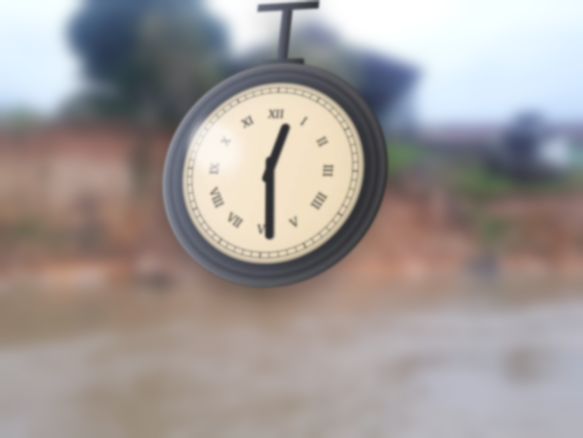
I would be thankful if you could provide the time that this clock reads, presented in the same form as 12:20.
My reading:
12:29
